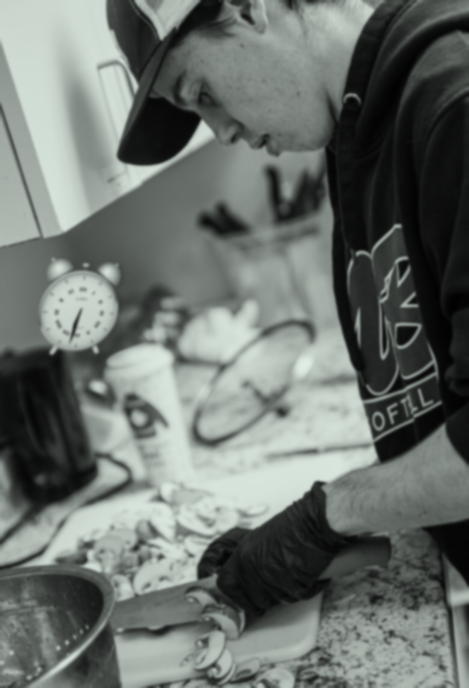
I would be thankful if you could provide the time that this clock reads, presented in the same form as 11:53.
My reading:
6:32
